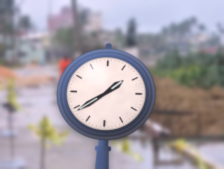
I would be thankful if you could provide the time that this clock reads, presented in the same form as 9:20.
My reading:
1:39
